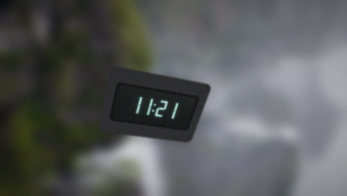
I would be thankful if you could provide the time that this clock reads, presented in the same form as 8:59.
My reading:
11:21
